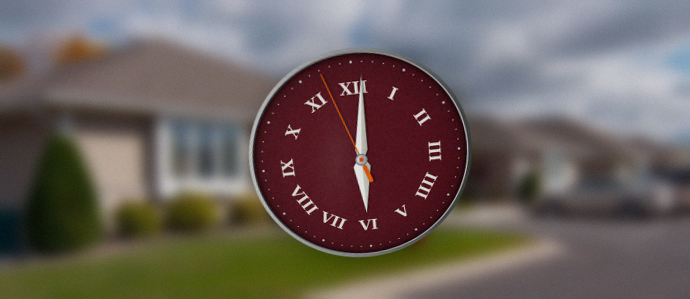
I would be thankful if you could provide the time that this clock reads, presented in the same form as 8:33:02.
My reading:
6:00:57
